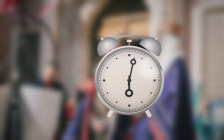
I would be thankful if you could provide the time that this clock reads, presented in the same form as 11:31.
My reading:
6:02
